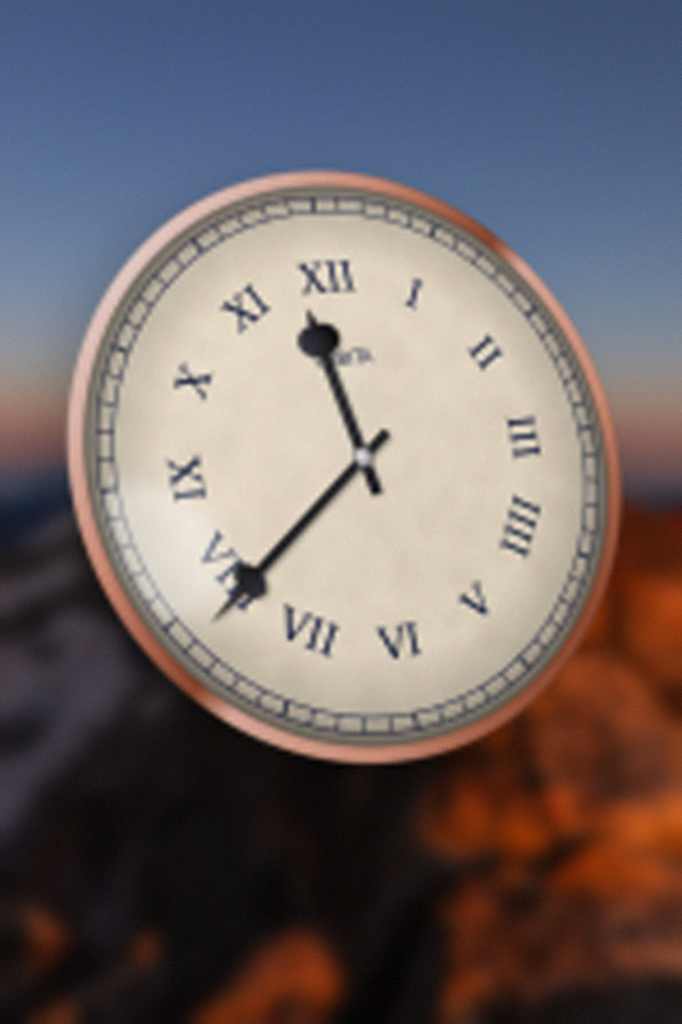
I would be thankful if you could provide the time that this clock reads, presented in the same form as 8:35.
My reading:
11:39
